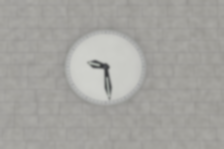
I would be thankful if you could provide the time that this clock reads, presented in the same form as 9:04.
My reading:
9:29
